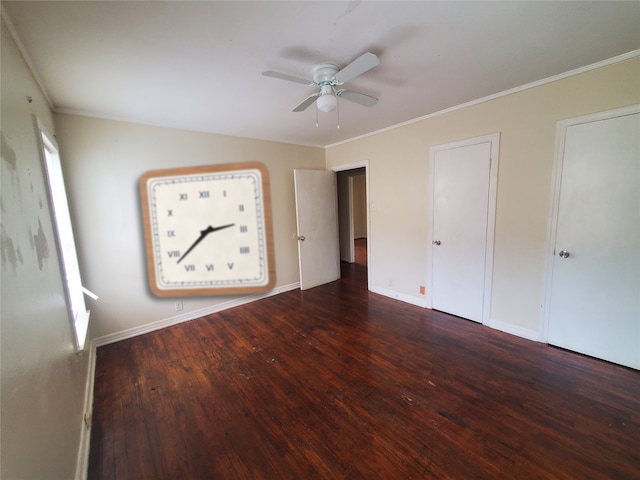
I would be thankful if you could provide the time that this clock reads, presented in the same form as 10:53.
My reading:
2:38
